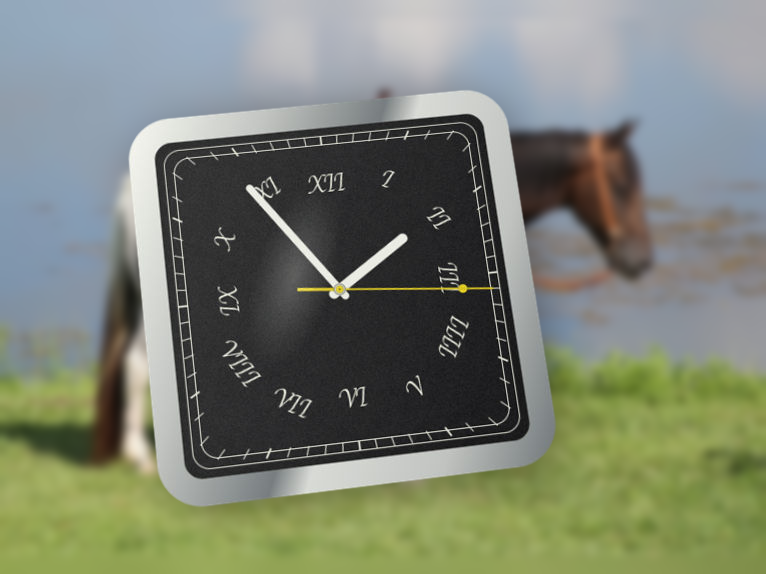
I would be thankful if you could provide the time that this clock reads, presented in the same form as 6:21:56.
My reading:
1:54:16
